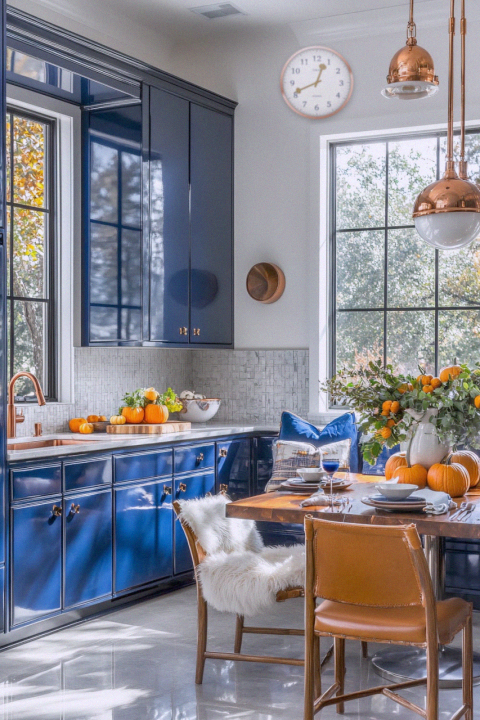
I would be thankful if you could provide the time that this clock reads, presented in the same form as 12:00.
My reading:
12:41
